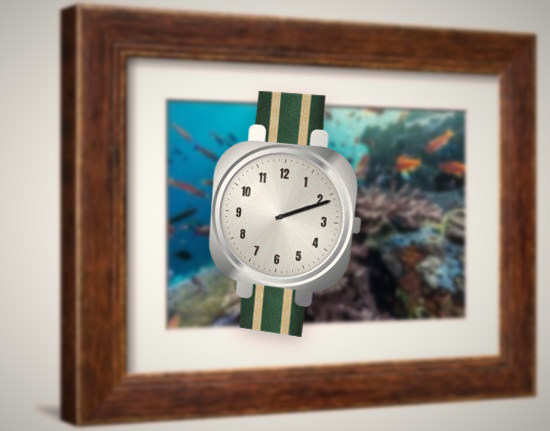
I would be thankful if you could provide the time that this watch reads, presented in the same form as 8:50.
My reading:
2:11
